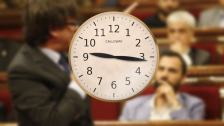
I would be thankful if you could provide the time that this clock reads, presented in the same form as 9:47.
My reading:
9:16
